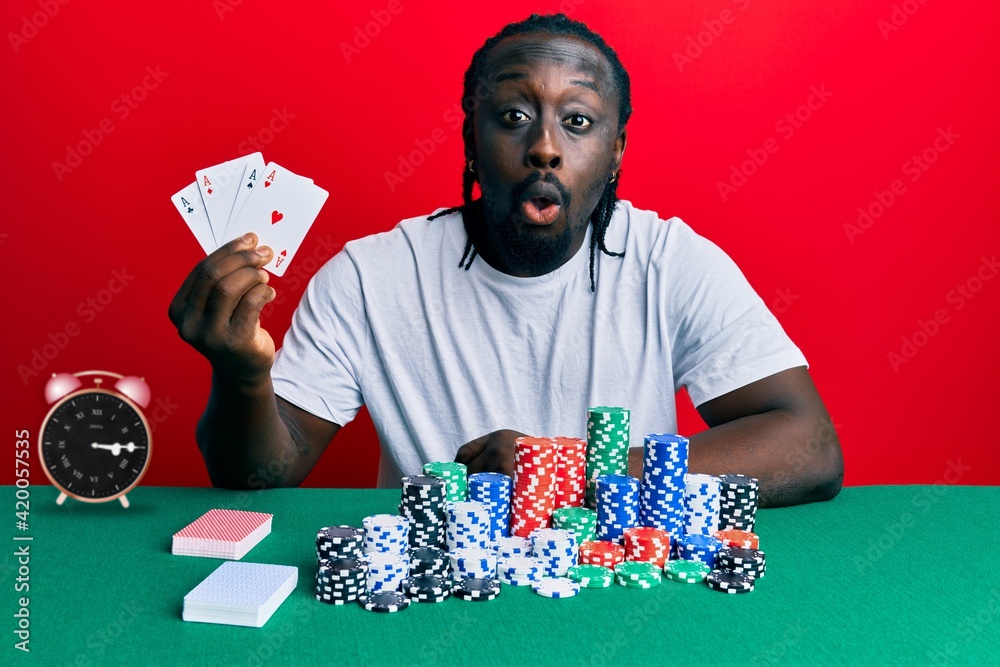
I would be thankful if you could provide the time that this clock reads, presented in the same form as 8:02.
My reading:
3:15
